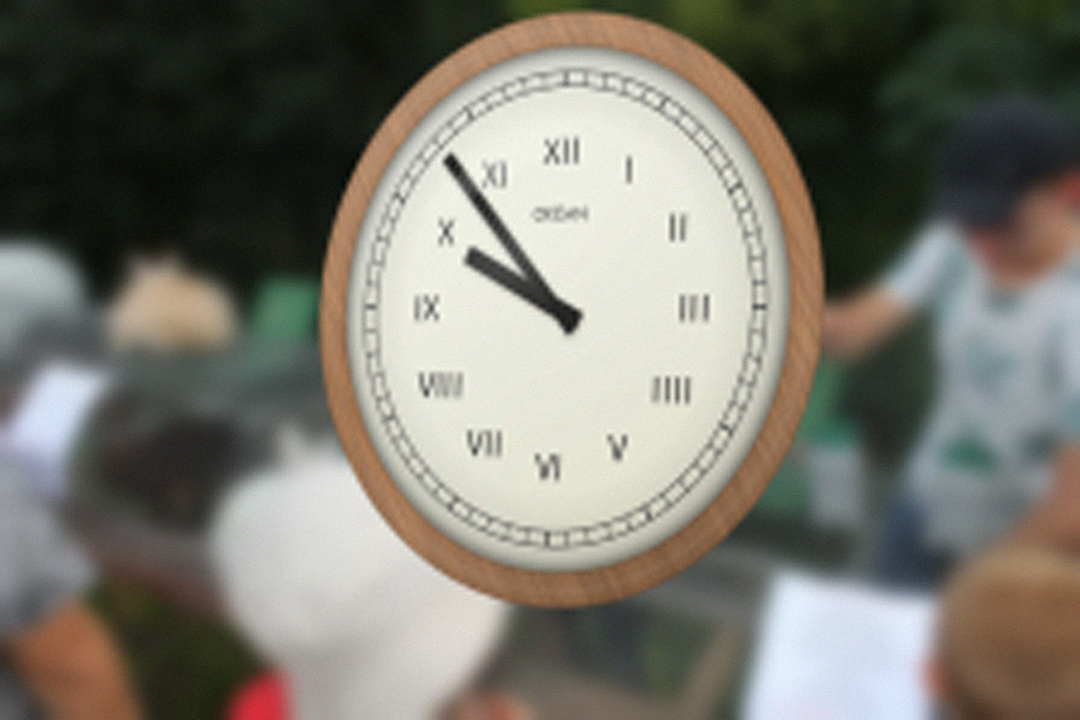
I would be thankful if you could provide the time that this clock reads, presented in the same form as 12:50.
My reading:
9:53
